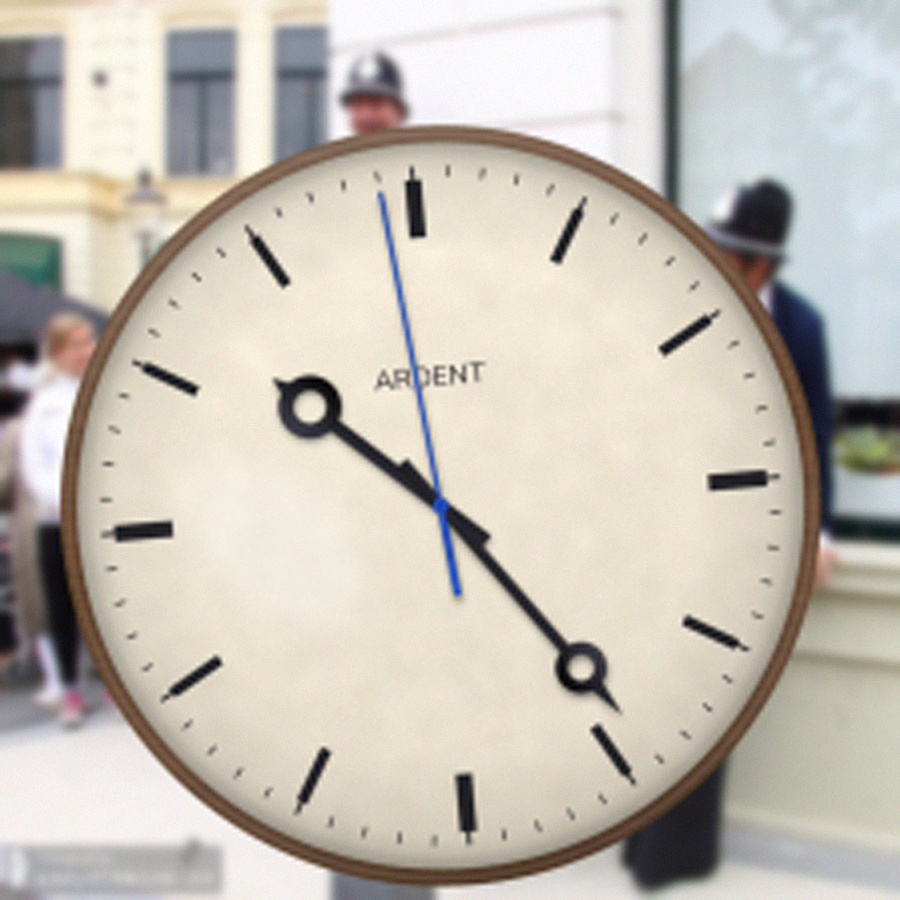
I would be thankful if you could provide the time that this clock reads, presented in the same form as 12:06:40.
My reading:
10:23:59
